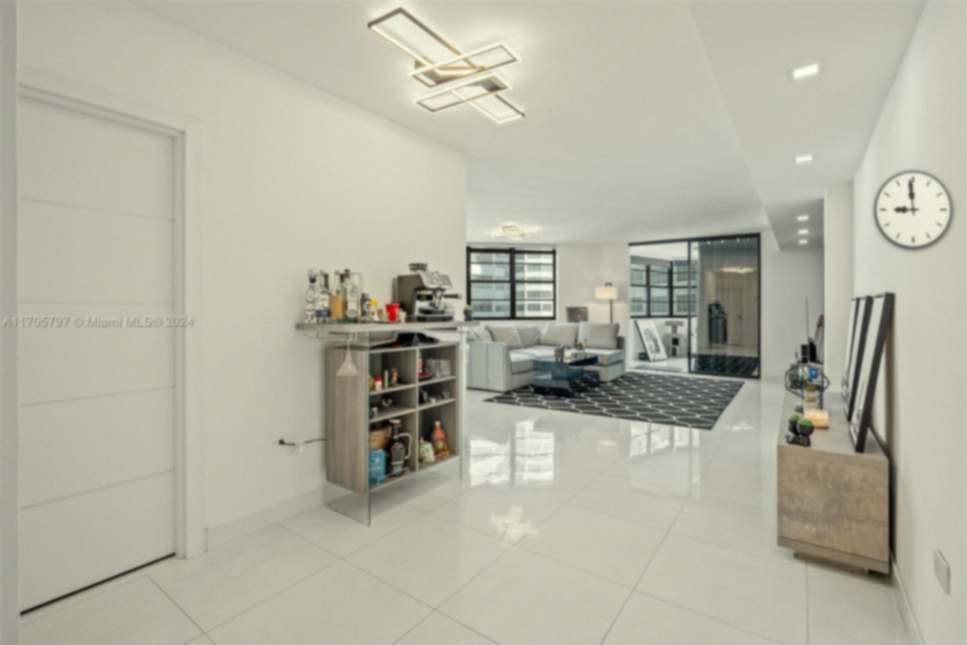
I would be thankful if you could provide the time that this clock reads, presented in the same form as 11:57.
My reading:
8:59
